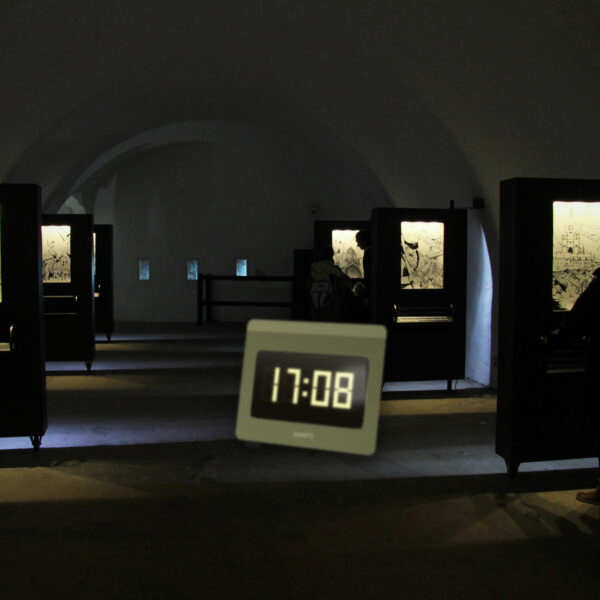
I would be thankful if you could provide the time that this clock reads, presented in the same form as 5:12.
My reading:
17:08
